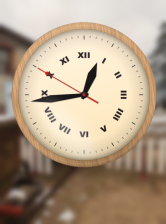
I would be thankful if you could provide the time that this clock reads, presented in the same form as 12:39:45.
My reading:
12:43:50
